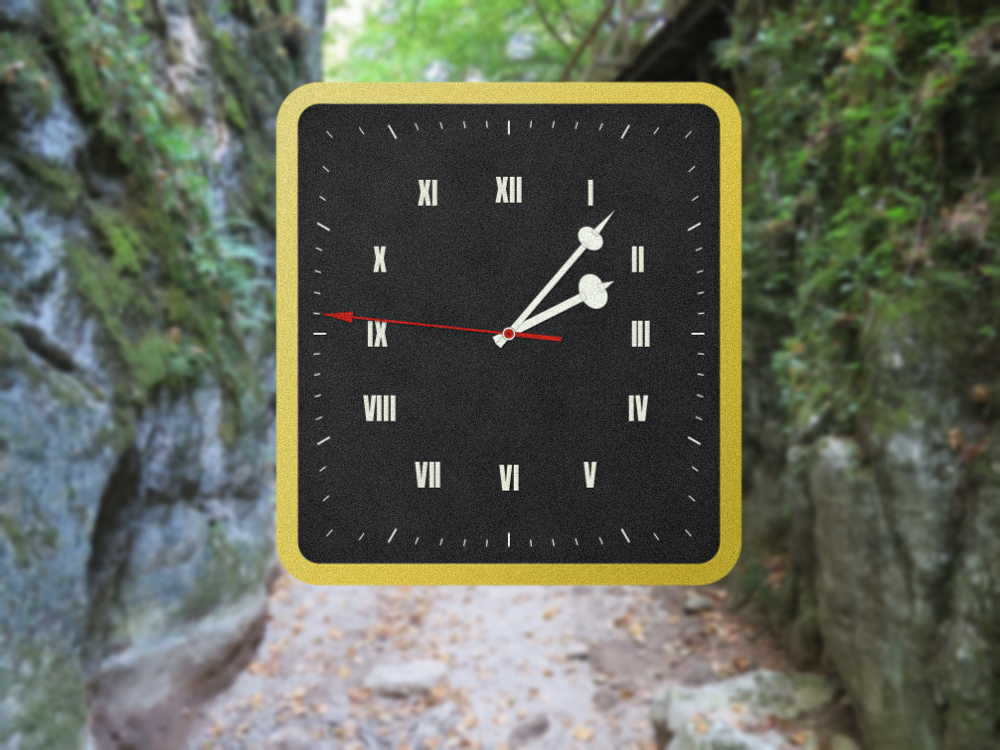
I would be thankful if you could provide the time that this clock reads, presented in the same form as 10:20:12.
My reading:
2:06:46
